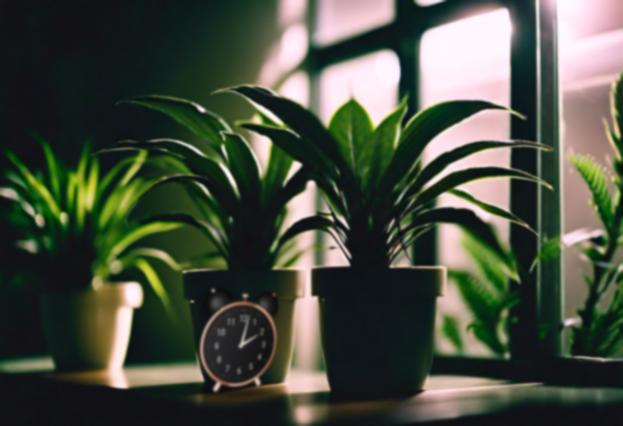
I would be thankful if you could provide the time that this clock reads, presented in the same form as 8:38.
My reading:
2:02
